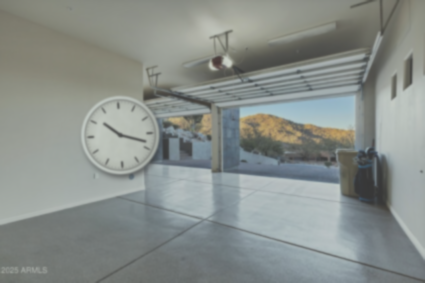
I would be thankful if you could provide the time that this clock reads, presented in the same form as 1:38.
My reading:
10:18
